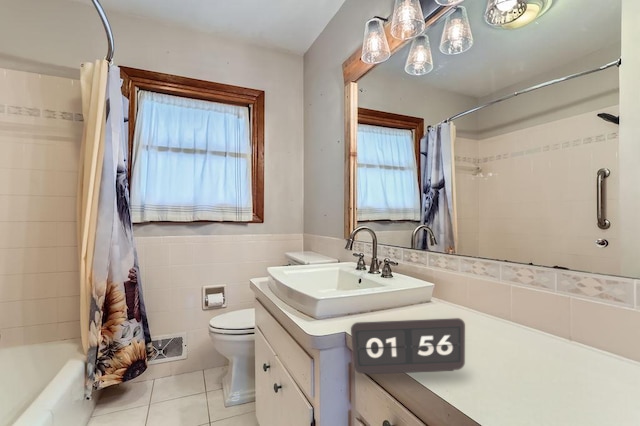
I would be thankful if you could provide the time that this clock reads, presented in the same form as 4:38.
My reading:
1:56
